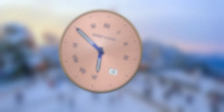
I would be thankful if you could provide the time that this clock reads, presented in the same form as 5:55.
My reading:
5:50
